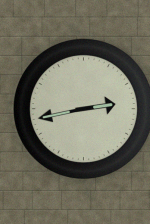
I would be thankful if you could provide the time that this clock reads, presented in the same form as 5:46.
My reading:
2:43
